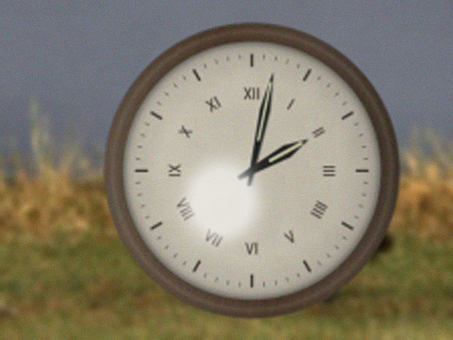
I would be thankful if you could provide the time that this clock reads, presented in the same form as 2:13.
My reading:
2:02
